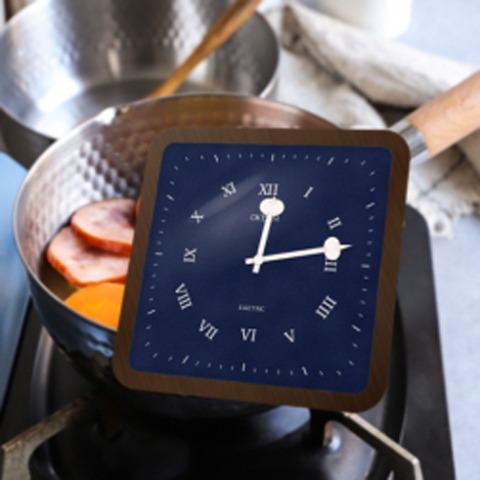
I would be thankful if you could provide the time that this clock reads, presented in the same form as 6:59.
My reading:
12:13
